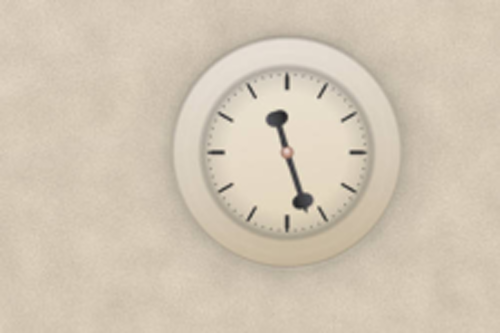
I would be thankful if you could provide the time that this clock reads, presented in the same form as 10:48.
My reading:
11:27
